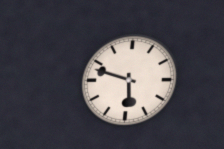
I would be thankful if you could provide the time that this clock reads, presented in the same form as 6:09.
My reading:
5:48
